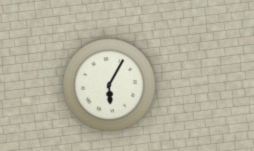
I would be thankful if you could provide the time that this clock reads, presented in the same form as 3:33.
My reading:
6:06
